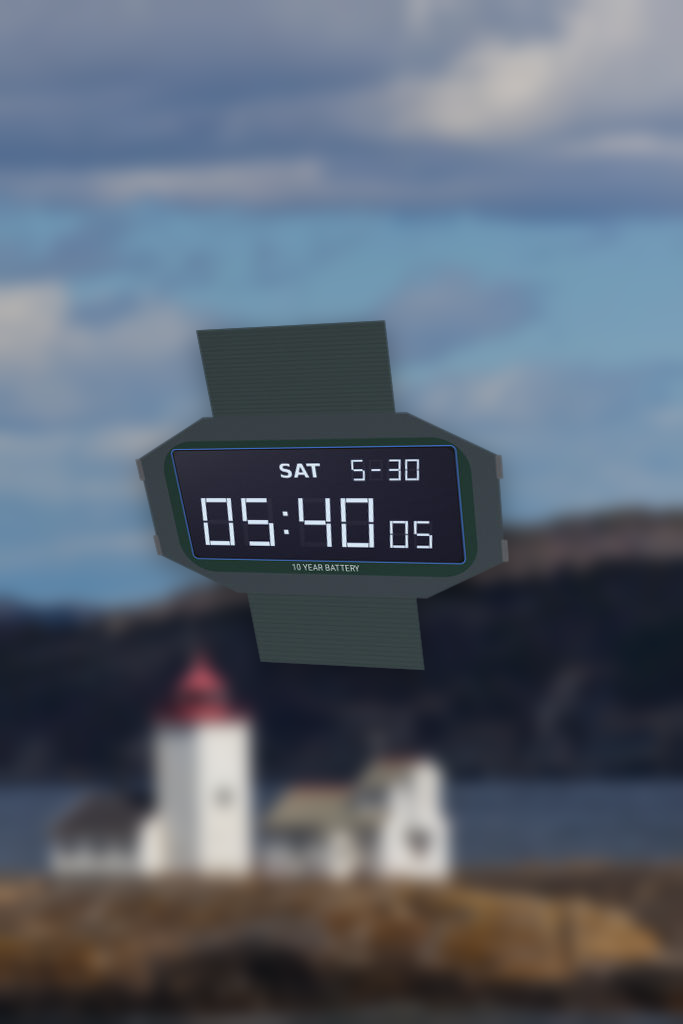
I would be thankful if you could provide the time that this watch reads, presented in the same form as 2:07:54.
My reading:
5:40:05
